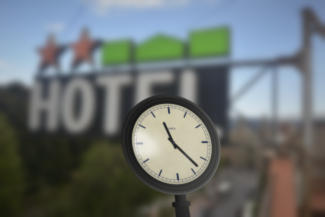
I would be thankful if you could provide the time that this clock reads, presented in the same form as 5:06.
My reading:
11:23
